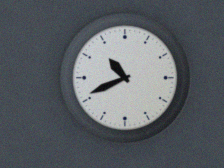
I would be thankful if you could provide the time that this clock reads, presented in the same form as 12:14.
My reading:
10:41
